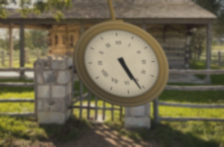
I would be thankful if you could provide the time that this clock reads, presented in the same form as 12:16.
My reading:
5:26
